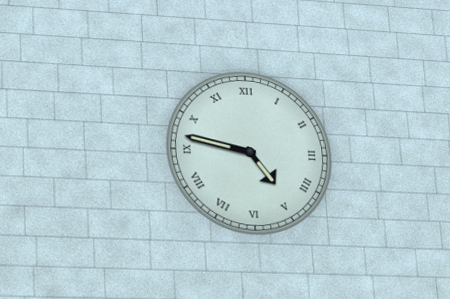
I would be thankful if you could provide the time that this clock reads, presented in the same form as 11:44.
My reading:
4:47
